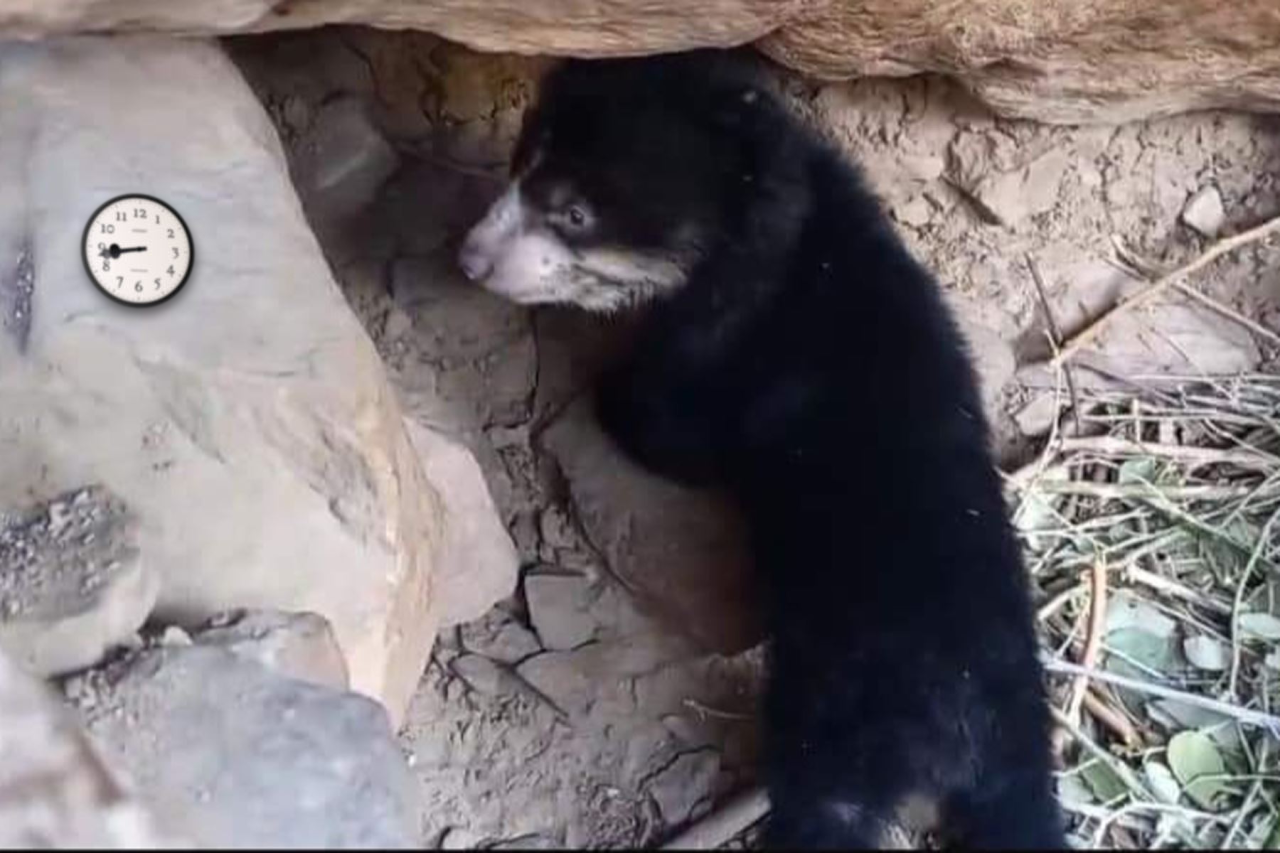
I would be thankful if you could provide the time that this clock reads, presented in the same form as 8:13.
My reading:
8:43
